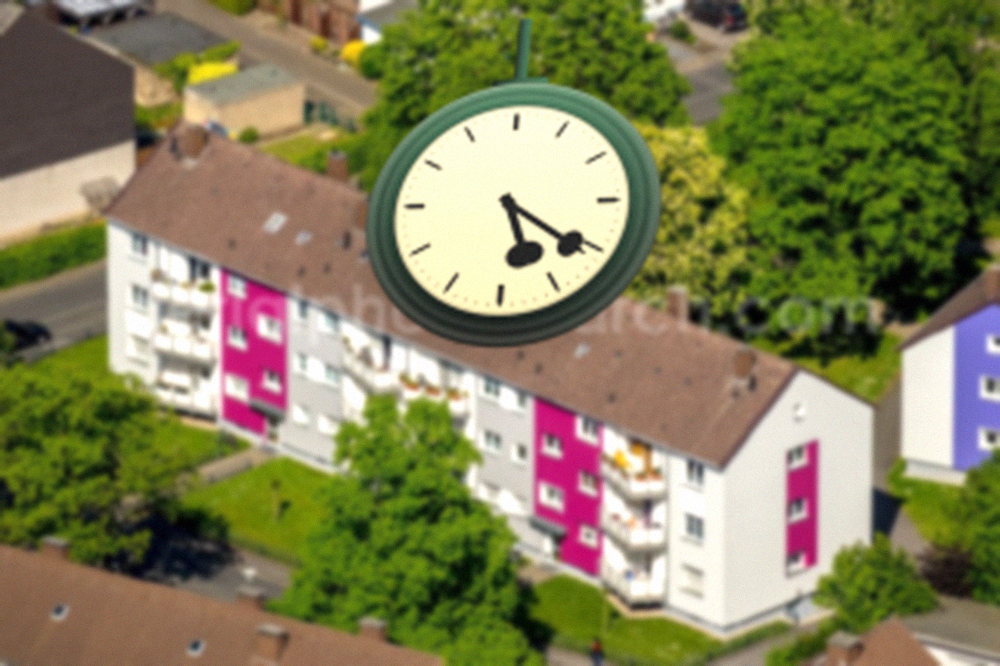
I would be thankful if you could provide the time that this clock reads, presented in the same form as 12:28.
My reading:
5:21
